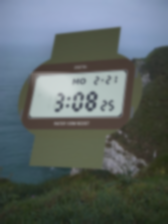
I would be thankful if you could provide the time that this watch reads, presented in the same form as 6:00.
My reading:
3:08
